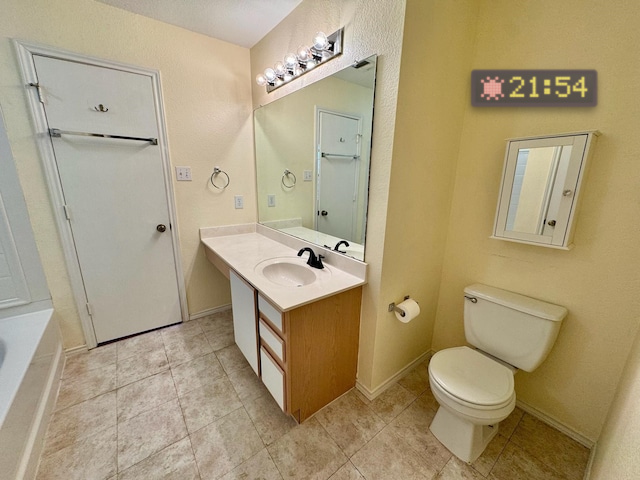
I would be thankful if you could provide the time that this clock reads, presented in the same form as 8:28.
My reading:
21:54
